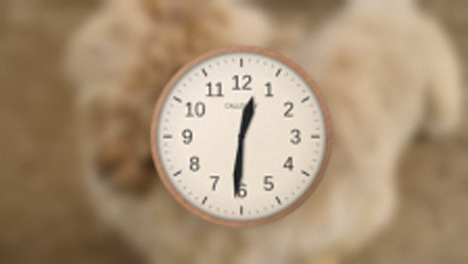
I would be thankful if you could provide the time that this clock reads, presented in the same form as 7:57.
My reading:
12:31
